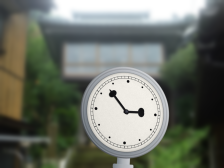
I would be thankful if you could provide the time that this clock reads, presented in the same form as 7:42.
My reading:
2:53
